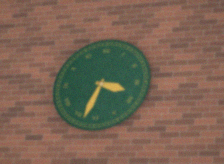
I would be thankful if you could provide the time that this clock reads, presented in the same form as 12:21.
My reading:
3:33
